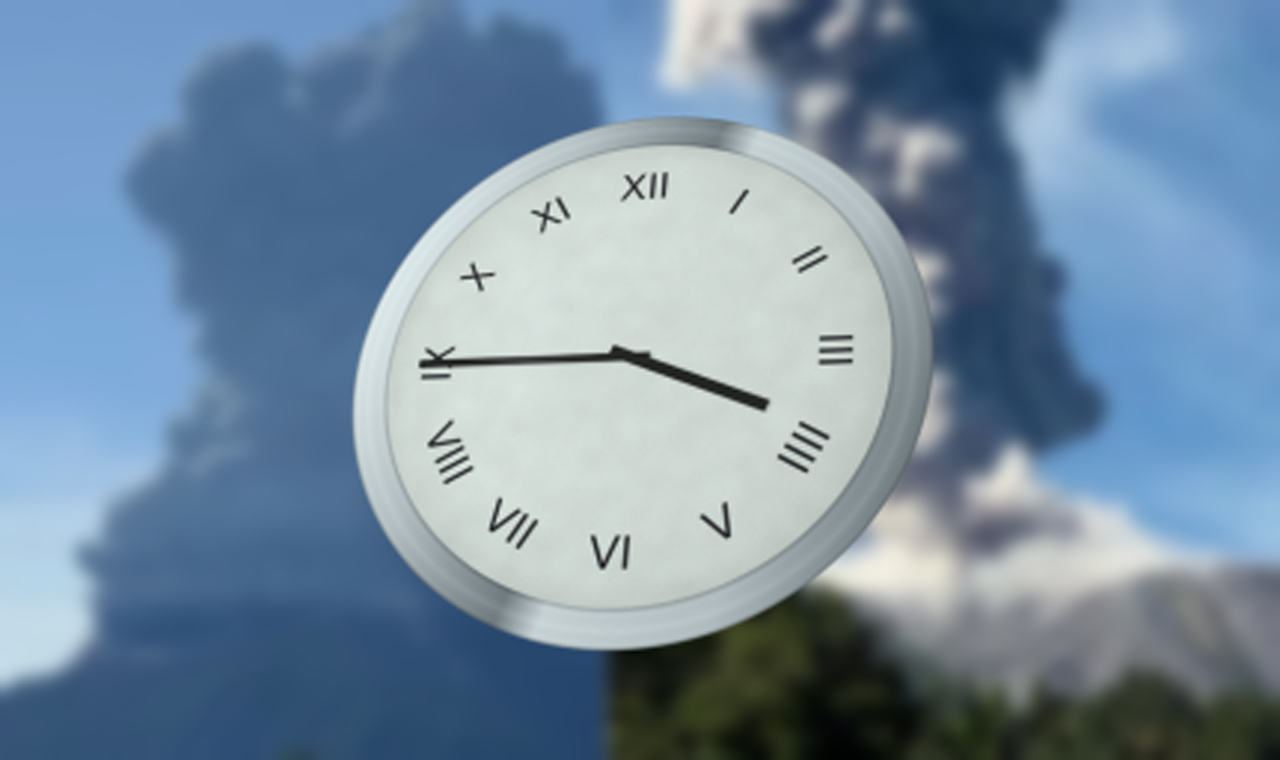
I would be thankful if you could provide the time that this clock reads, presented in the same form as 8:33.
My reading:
3:45
